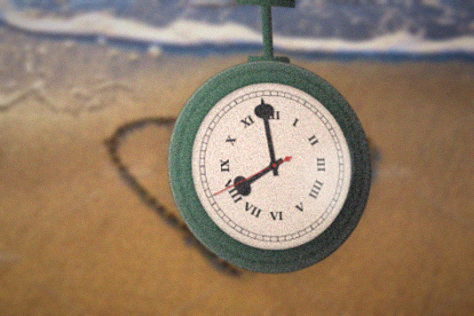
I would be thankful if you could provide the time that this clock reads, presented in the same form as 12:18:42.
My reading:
7:58:41
